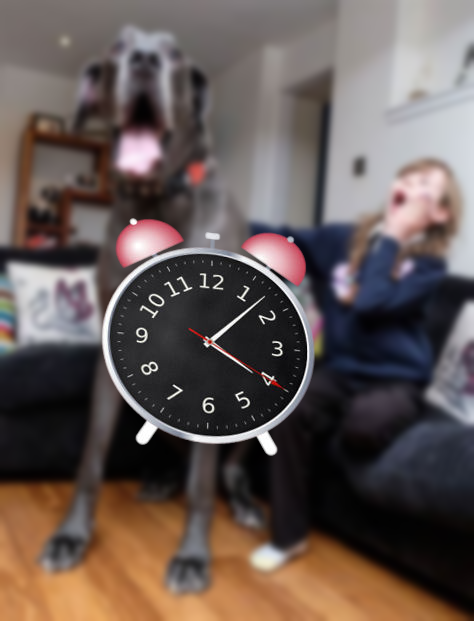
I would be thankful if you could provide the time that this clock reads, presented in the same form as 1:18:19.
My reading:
4:07:20
